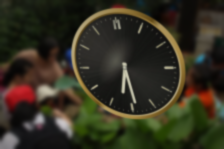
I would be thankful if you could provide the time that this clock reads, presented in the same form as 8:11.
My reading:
6:29
